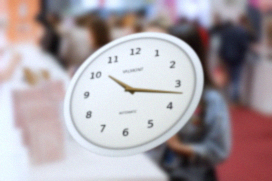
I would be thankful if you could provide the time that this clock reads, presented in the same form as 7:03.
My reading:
10:17
